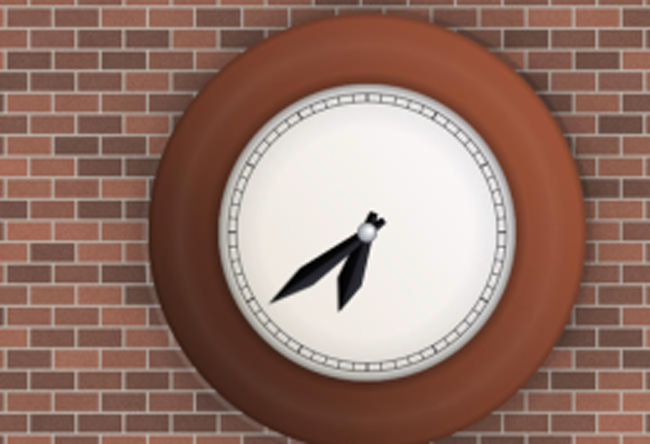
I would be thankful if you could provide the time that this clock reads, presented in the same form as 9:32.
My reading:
6:39
